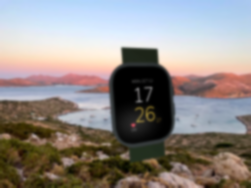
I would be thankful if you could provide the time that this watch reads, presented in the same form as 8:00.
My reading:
17:26
